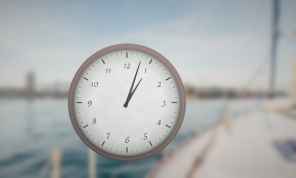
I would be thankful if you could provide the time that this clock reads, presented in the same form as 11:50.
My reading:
1:03
